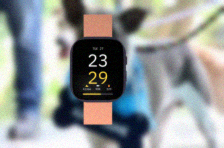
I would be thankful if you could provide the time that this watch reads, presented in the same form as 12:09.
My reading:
23:29
